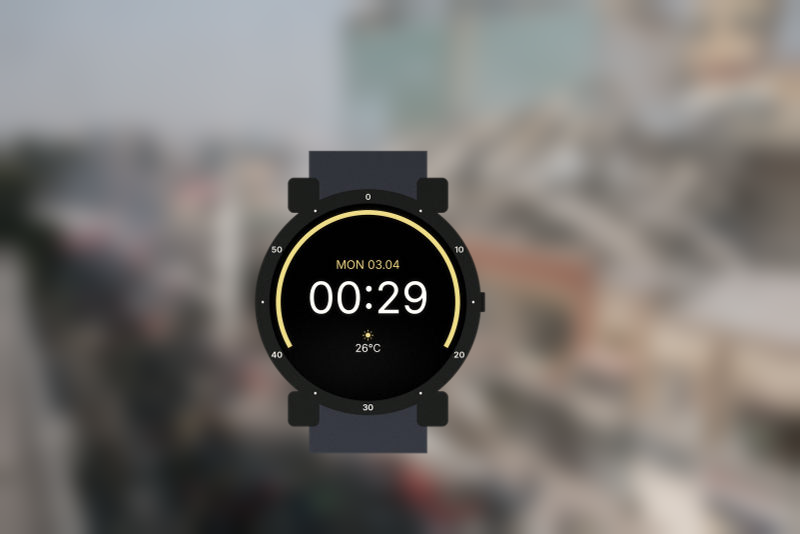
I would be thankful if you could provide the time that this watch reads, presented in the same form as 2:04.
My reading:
0:29
